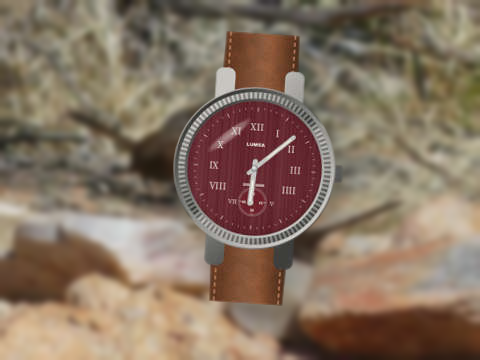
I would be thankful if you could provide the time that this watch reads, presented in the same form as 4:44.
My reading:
6:08
